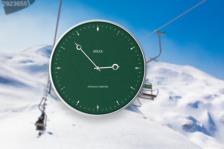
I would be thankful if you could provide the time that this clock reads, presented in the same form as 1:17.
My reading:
2:53
